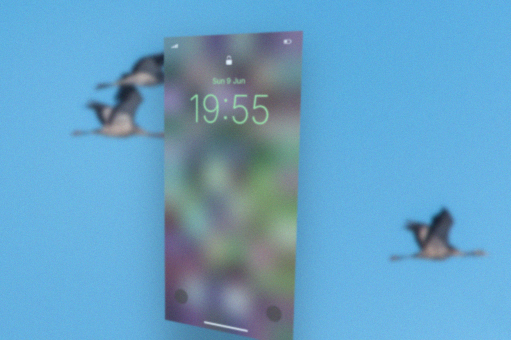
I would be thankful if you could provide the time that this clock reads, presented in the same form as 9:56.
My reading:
19:55
